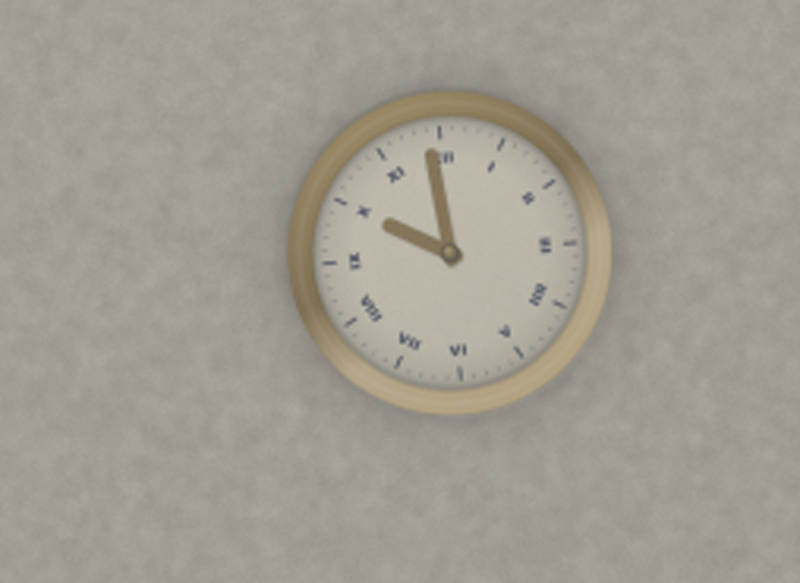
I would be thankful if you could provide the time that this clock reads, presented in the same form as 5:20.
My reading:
9:59
